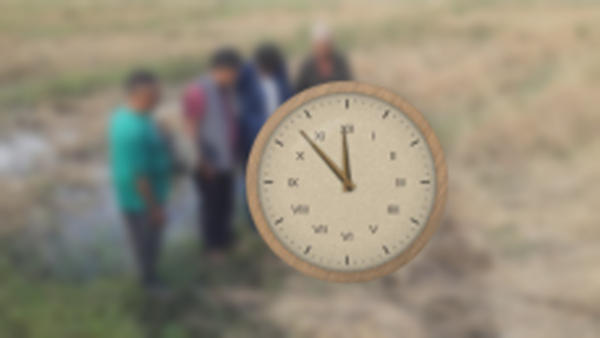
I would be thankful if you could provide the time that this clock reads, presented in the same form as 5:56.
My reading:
11:53
